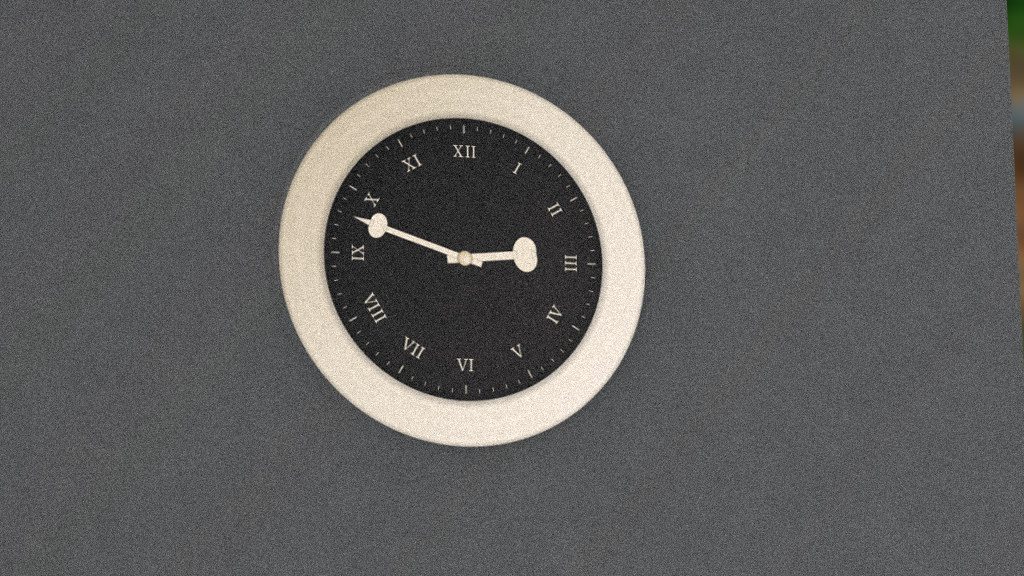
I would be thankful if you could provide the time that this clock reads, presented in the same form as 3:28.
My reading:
2:48
